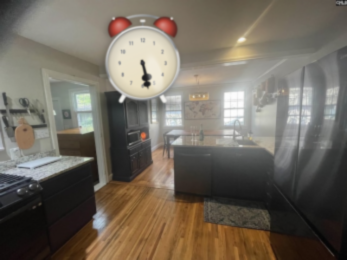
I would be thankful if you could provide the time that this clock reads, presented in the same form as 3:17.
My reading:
5:28
